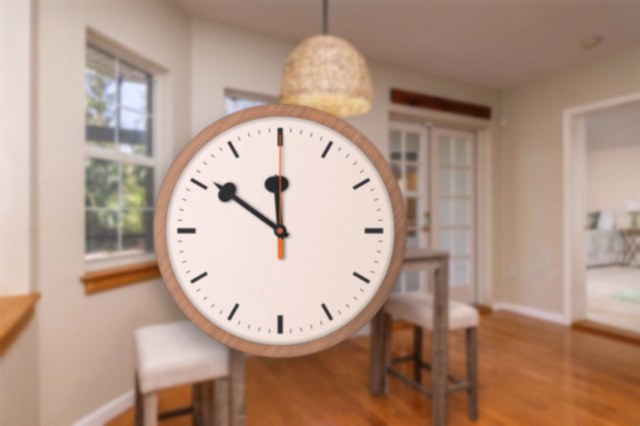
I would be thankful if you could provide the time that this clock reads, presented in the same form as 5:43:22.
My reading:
11:51:00
